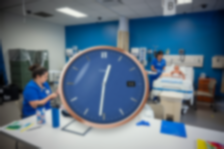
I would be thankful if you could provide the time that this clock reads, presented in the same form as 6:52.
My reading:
12:31
